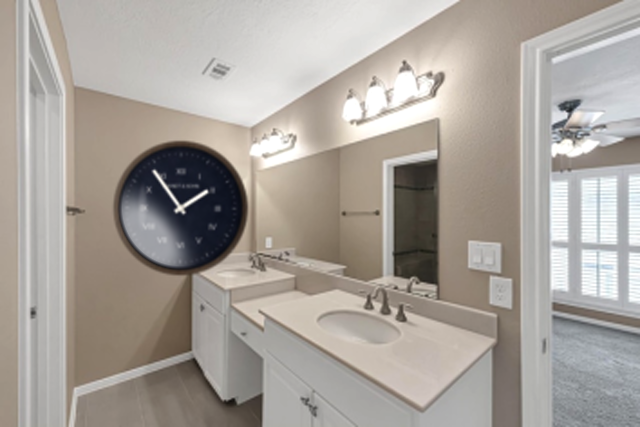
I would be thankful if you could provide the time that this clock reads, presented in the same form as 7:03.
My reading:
1:54
